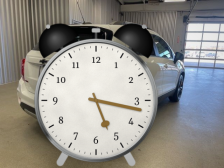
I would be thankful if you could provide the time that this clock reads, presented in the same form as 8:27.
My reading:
5:17
